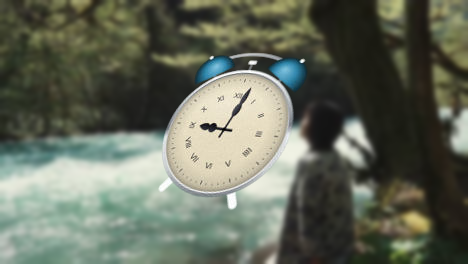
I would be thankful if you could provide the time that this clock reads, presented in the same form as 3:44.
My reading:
9:02
